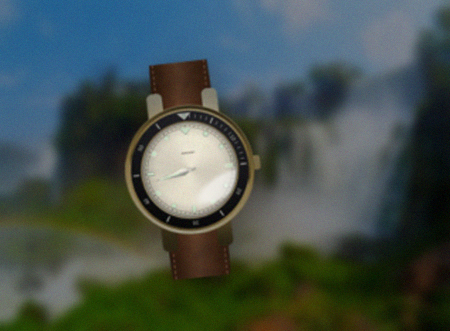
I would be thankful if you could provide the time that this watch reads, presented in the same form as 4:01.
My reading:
8:43
